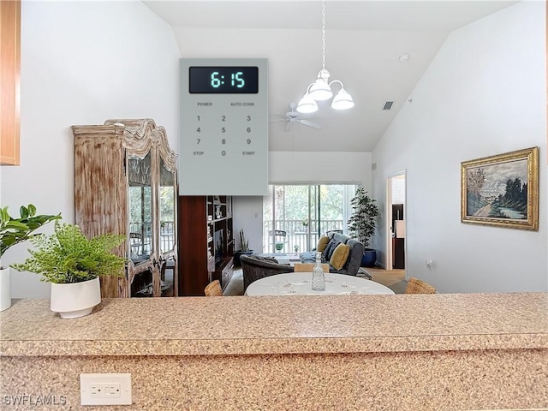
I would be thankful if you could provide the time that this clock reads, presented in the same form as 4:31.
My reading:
6:15
